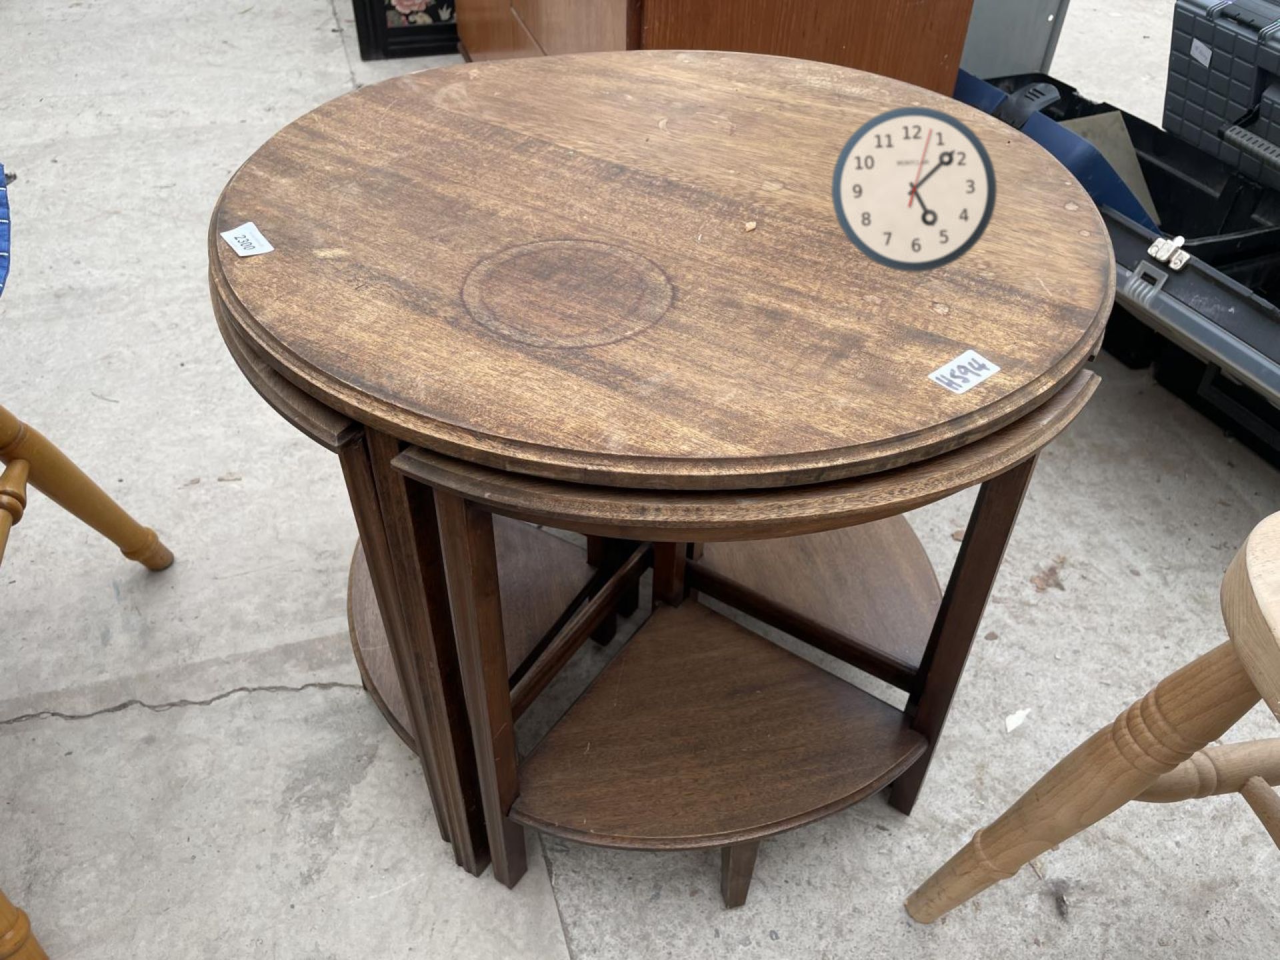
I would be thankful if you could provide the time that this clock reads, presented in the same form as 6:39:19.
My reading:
5:08:03
